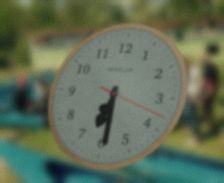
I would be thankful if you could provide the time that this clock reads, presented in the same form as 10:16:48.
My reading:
6:29:18
